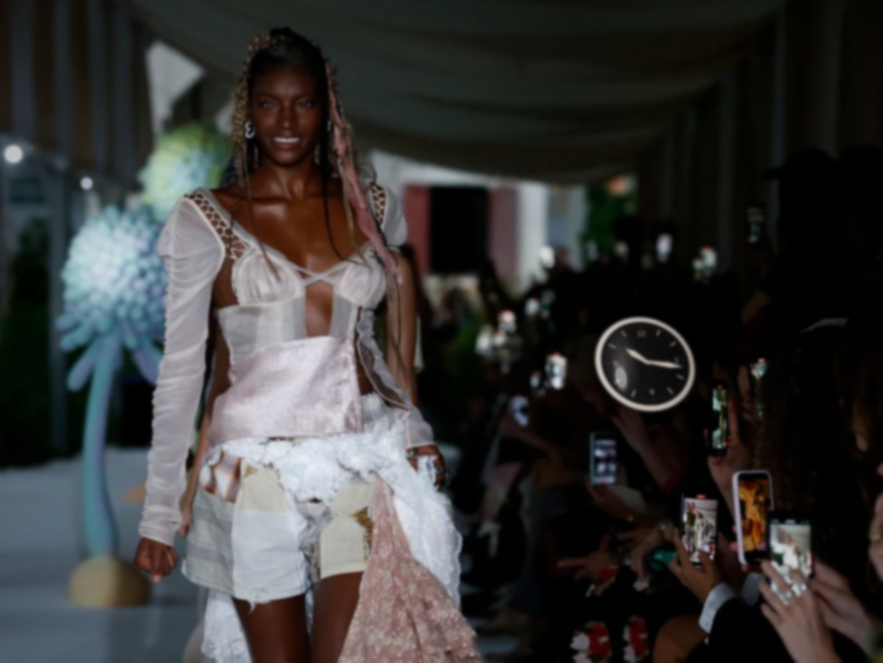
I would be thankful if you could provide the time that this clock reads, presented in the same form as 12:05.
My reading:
10:17
